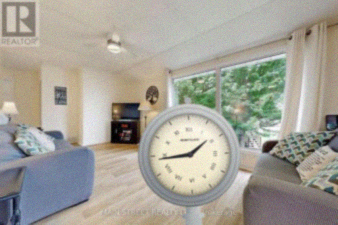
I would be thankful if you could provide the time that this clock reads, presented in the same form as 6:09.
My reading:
1:44
